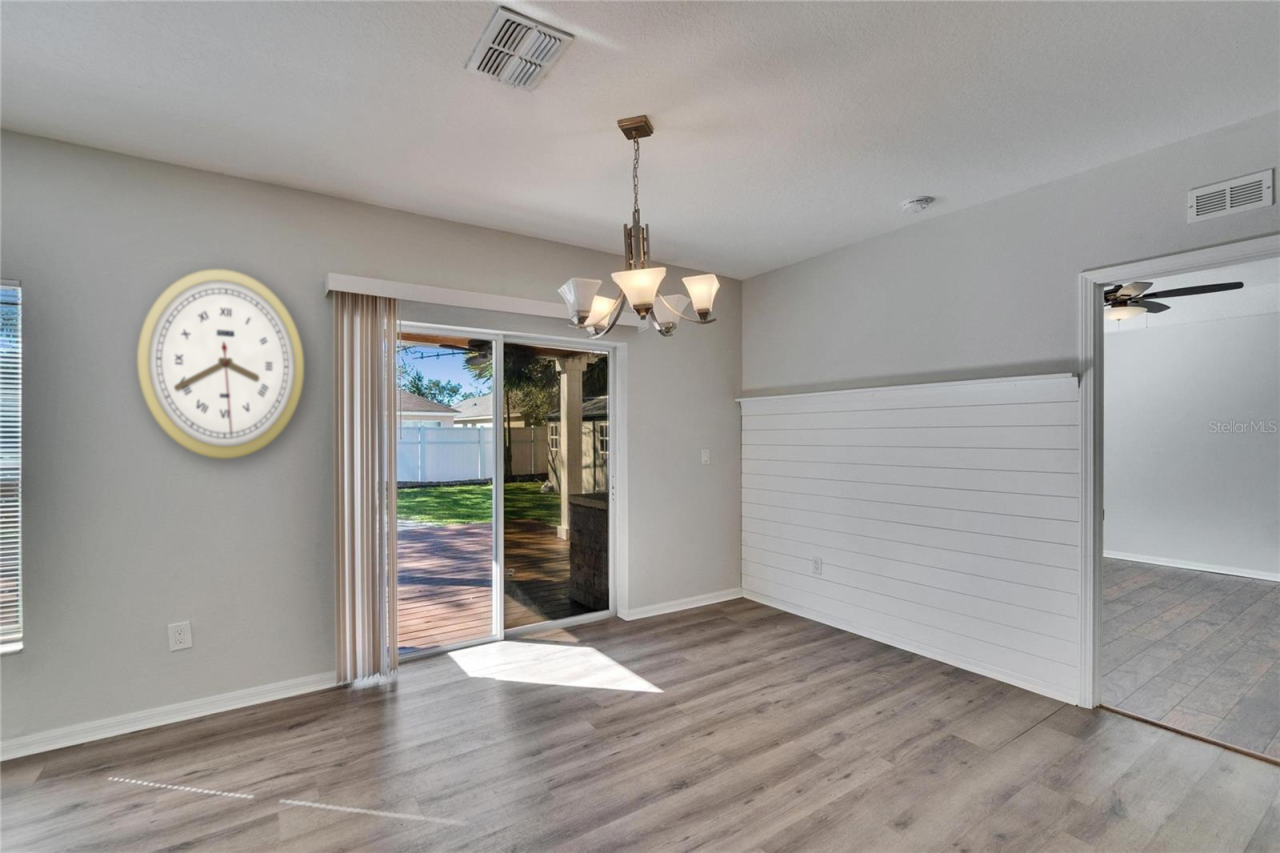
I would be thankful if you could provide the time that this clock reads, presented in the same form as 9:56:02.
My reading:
3:40:29
